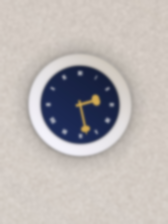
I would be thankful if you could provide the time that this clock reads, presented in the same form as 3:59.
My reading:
2:28
